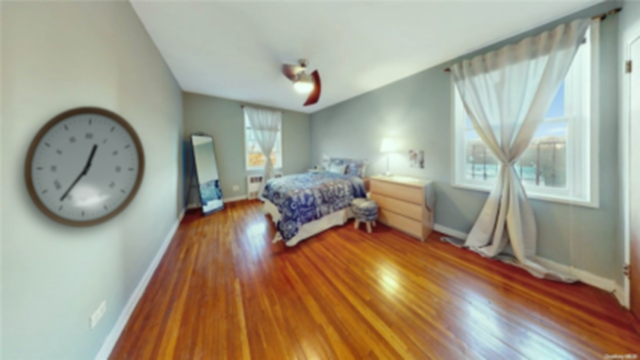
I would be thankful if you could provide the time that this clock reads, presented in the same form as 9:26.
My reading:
12:36
